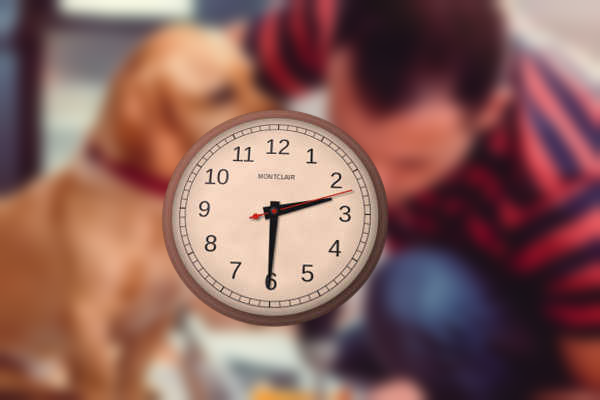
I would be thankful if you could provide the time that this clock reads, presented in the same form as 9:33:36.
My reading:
2:30:12
